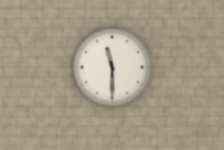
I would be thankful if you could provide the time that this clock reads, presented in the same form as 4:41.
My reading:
11:30
